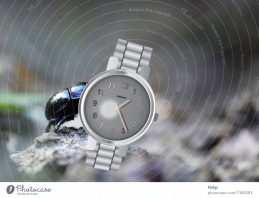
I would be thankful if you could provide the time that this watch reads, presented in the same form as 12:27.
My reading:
1:24
